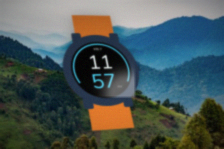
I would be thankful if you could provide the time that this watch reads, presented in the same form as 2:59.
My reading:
11:57
